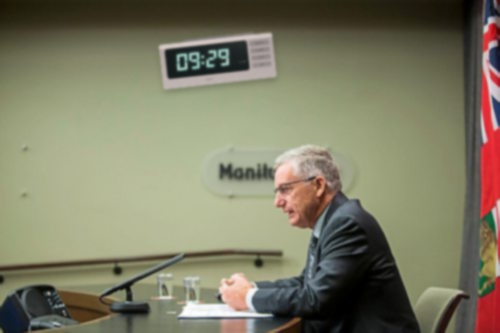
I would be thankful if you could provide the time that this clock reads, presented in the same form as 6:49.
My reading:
9:29
